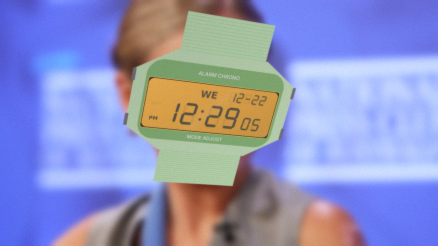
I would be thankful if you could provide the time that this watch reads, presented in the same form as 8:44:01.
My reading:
12:29:05
